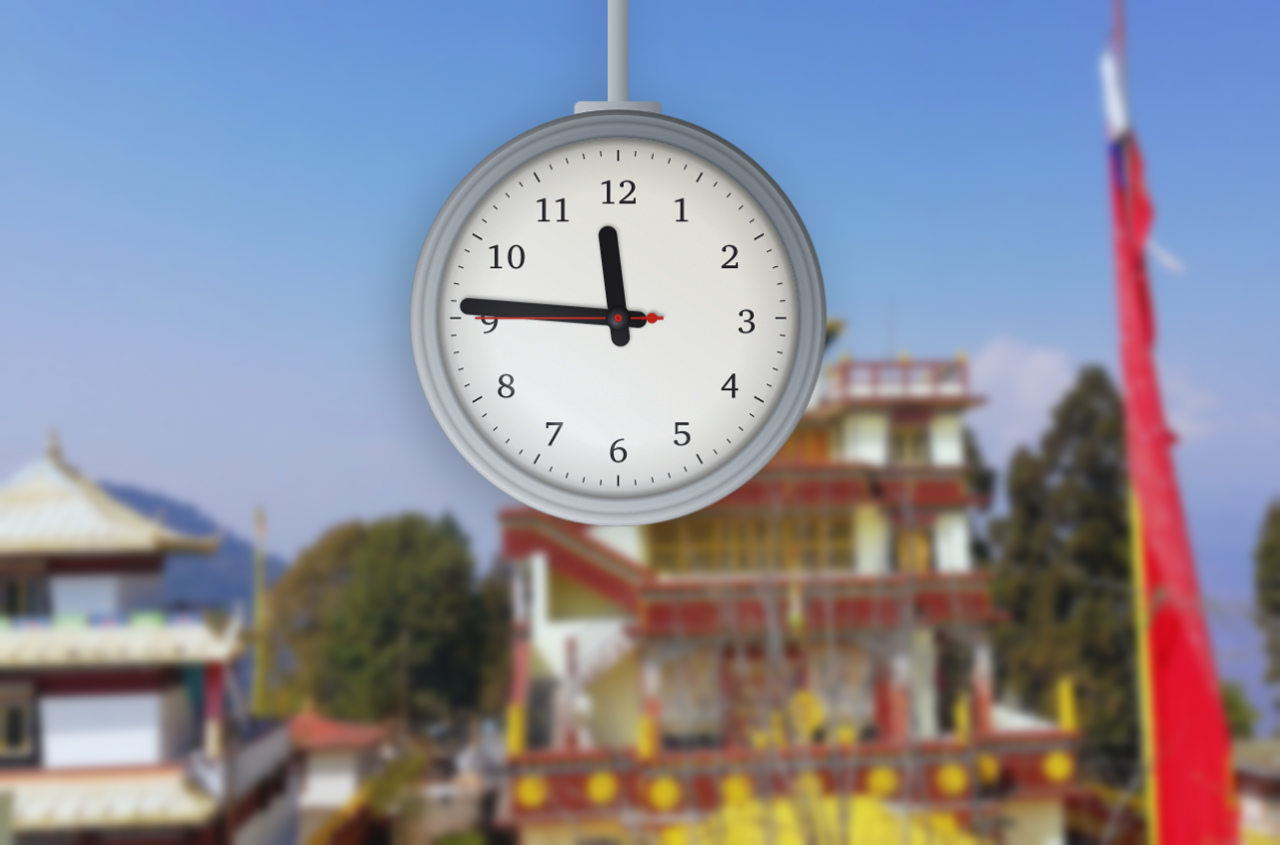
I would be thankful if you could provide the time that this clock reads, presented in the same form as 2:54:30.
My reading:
11:45:45
